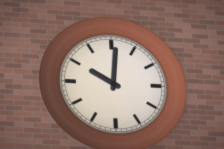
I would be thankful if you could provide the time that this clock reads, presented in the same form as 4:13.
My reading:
10:01
